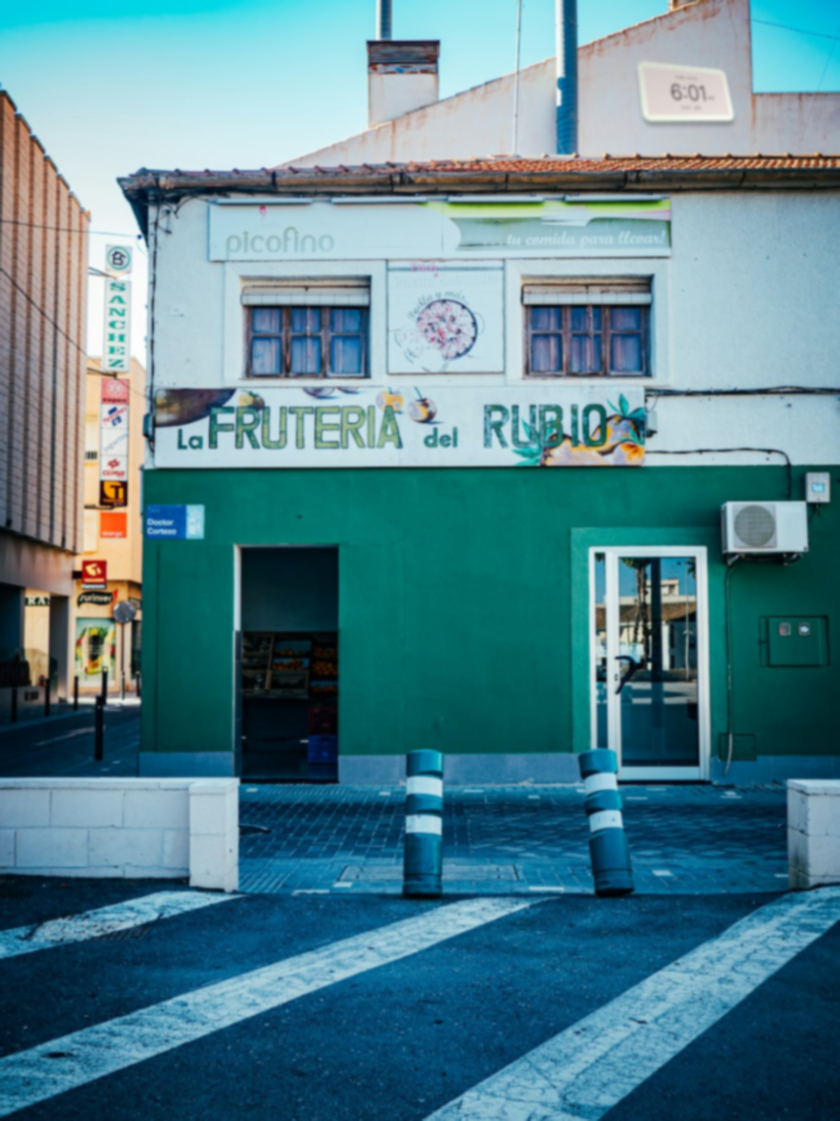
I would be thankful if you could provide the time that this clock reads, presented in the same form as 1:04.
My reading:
6:01
